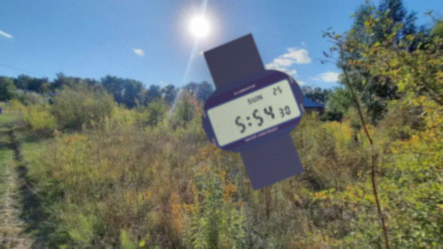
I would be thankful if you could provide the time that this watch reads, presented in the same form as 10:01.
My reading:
5:54
